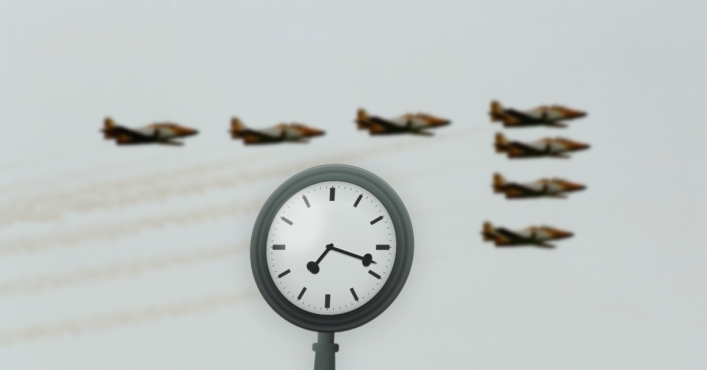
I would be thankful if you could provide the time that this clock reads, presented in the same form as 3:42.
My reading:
7:18
